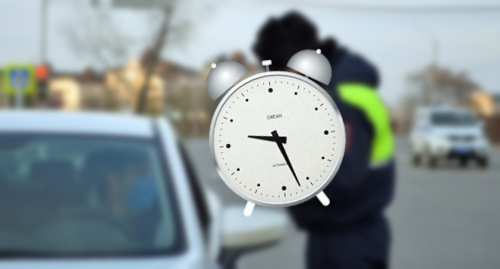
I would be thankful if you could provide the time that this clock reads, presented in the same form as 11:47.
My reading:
9:27
